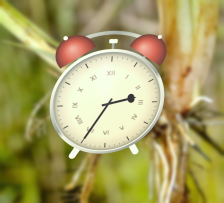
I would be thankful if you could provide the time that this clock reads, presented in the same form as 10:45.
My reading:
2:35
